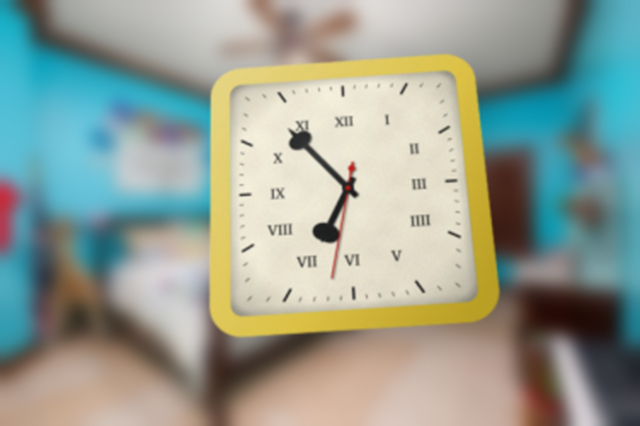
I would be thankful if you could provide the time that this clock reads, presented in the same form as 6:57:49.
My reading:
6:53:32
